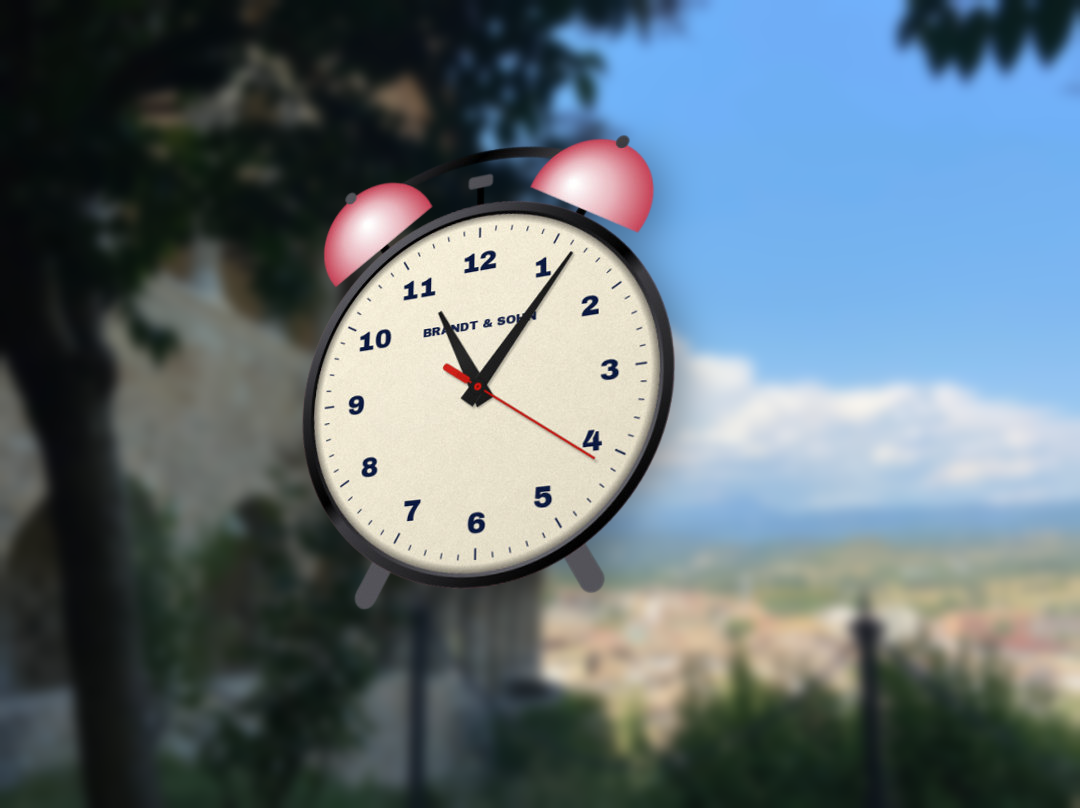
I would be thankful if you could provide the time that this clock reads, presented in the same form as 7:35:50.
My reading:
11:06:21
